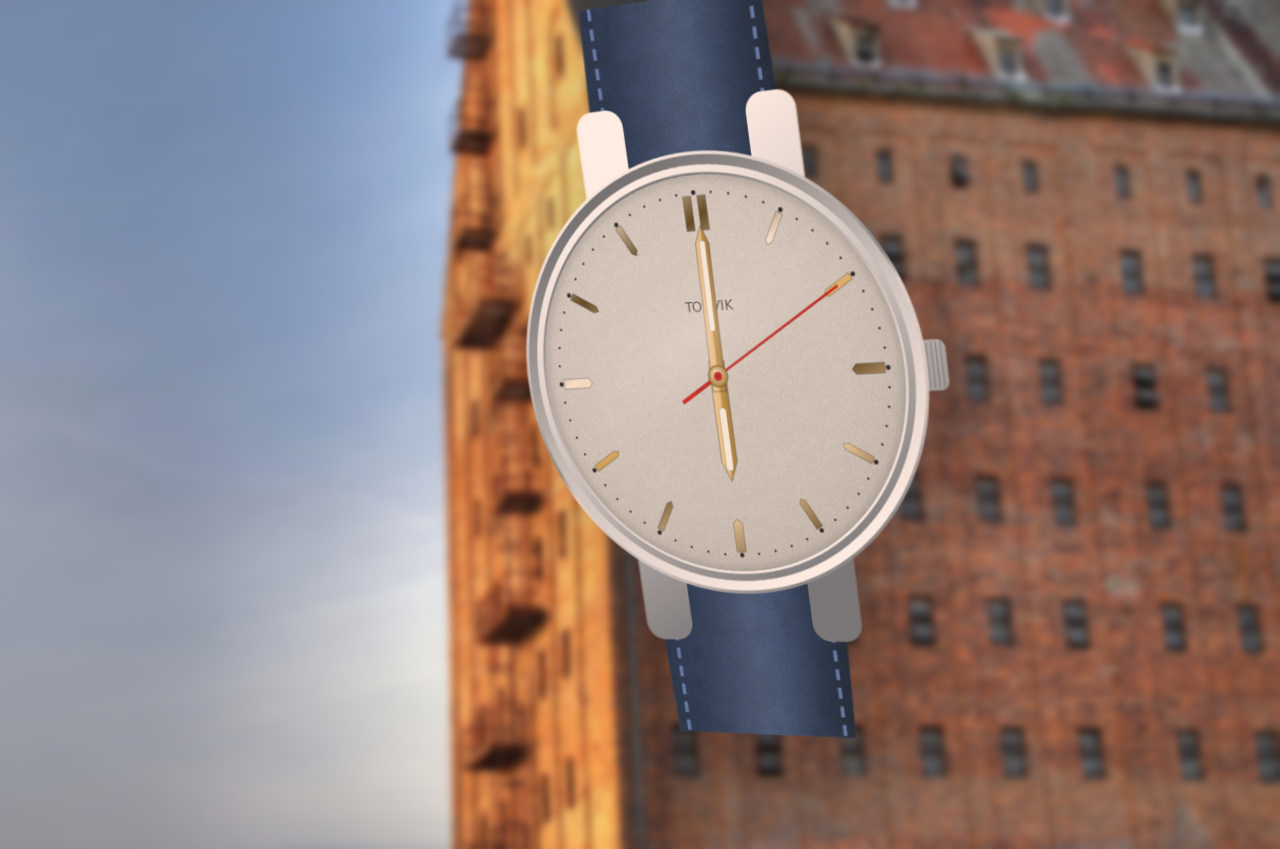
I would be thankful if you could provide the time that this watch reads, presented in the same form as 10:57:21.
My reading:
6:00:10
